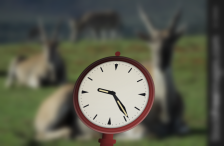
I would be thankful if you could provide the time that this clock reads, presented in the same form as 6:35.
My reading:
9:24
